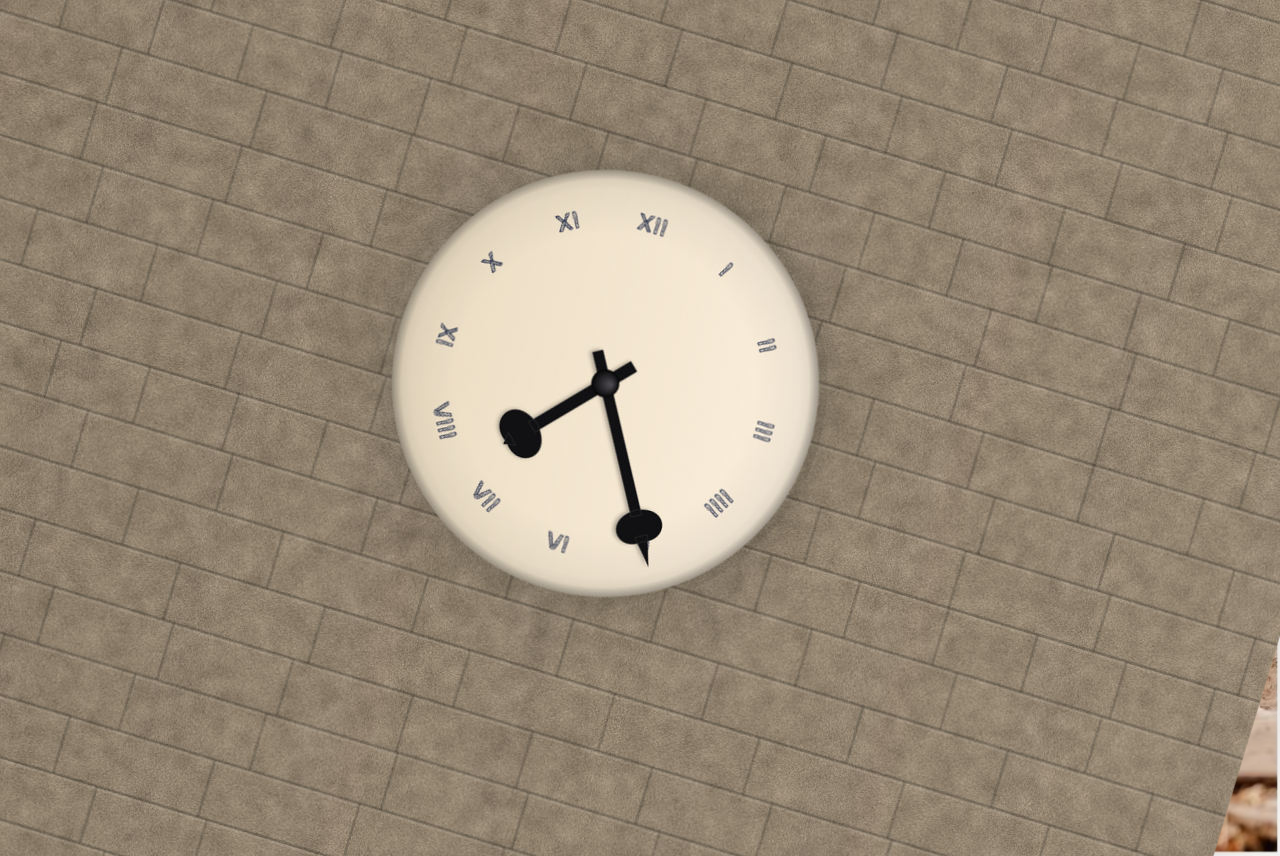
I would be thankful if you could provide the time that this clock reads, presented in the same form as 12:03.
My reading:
7:25
